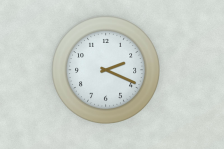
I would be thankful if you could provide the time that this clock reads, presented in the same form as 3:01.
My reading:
2:19
